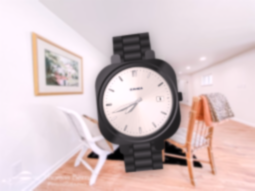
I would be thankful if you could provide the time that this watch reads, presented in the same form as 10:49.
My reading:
7:42
